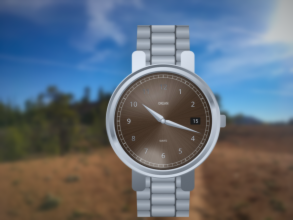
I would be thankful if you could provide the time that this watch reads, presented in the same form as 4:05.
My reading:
10:18
